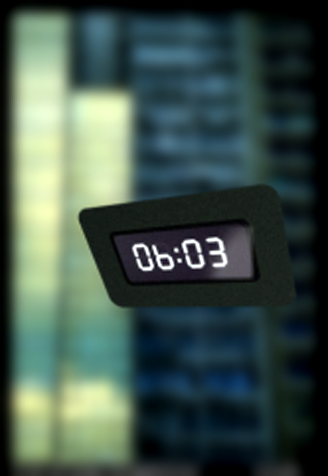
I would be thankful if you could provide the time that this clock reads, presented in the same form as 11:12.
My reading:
6:03
